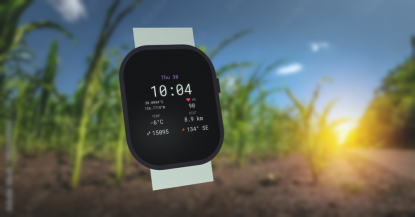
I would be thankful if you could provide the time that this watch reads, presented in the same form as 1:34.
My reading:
10:04
